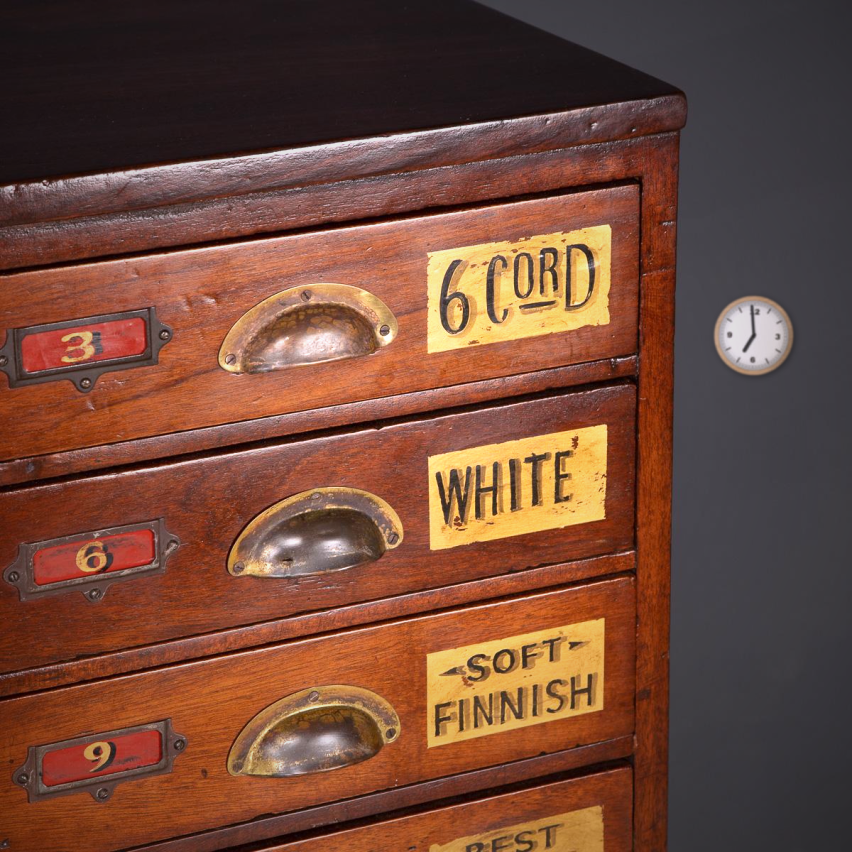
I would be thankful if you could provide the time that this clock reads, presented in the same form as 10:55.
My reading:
6:59
